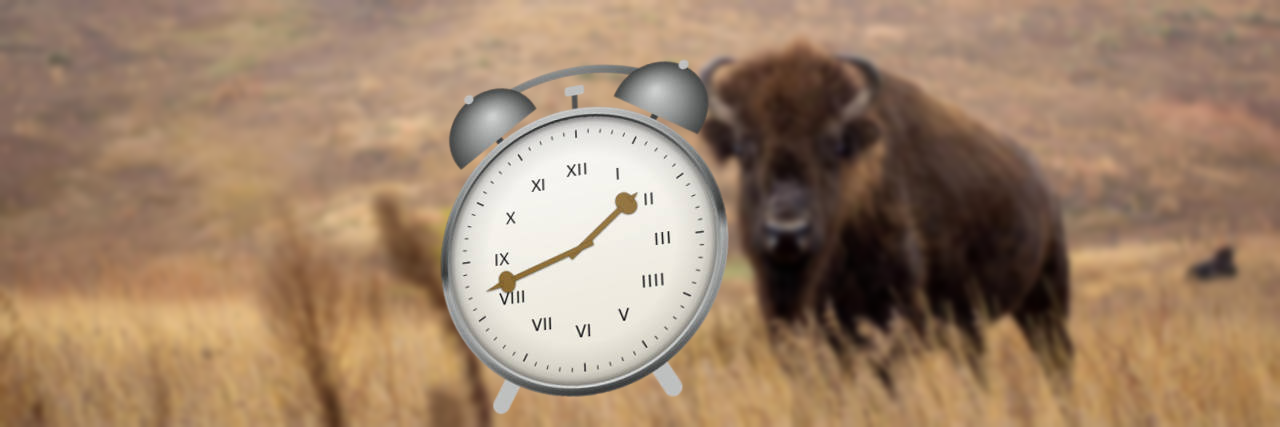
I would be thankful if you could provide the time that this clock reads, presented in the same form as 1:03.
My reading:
1:42
